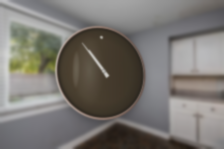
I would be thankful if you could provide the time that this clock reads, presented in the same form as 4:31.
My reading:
10:54
